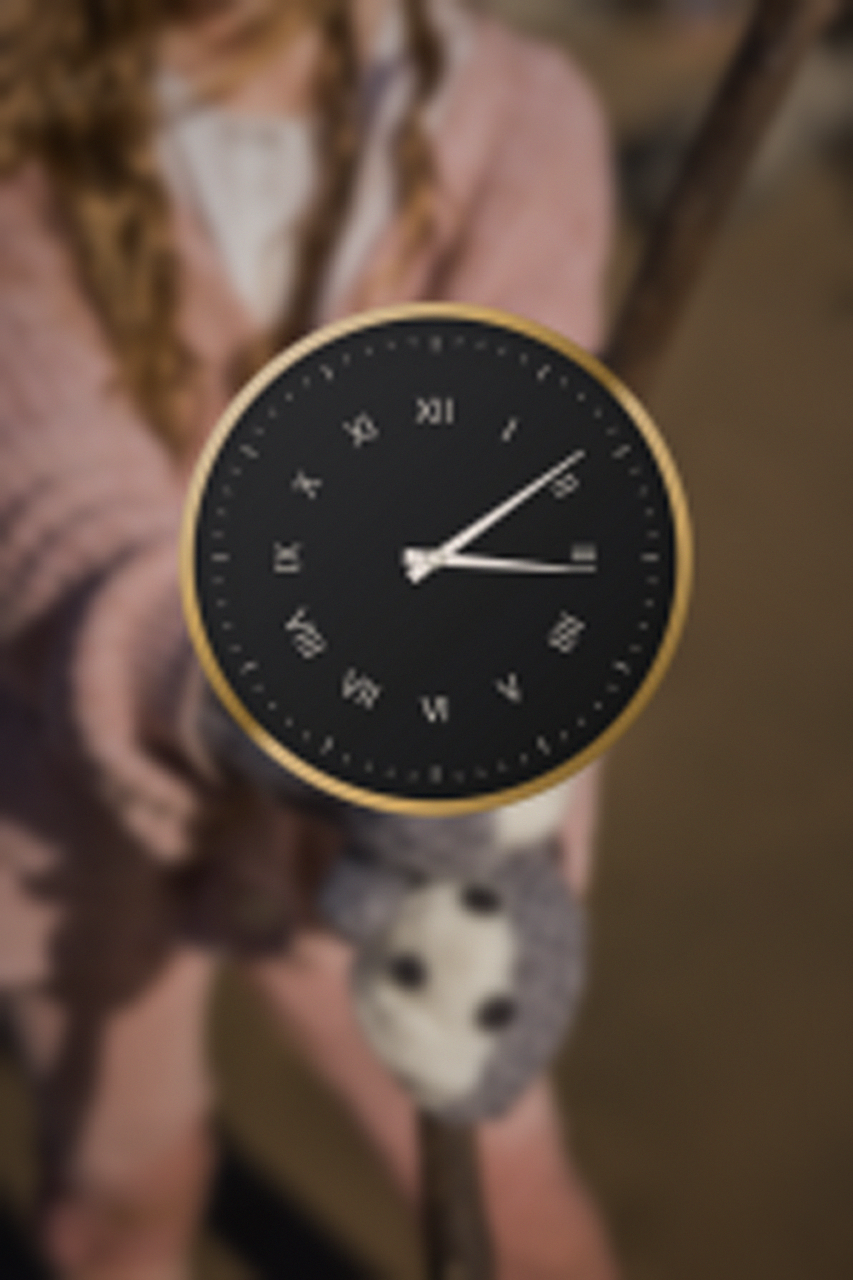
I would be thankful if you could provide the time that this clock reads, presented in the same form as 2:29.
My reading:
3:09
